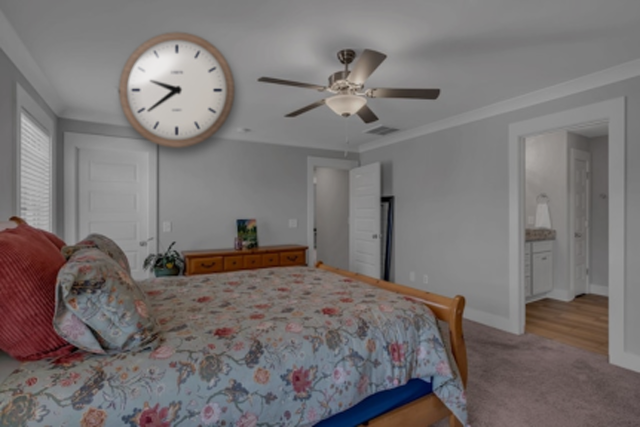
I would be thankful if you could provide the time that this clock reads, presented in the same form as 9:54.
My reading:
9:39
